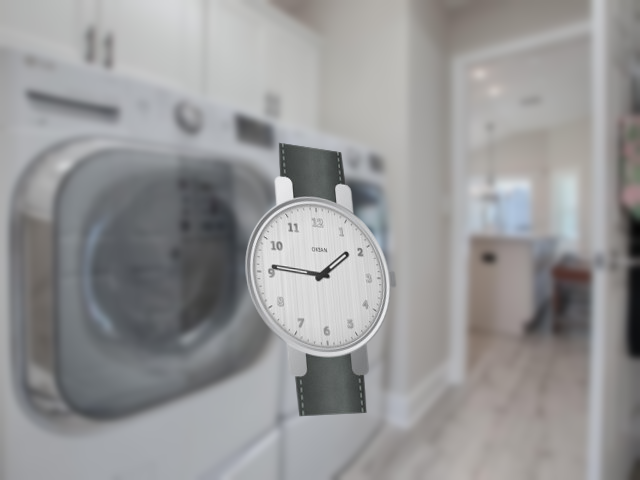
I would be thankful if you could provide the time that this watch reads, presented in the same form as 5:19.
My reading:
1:46
